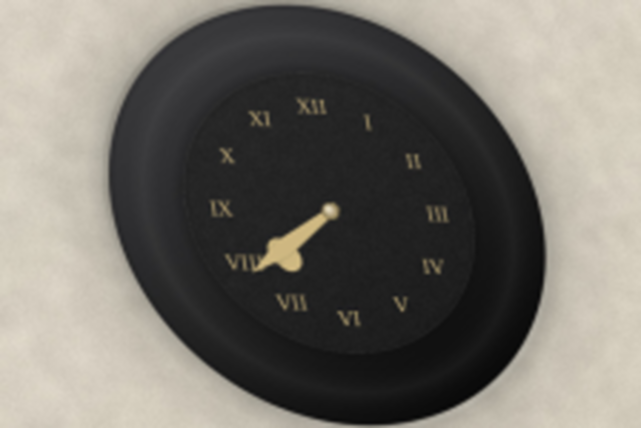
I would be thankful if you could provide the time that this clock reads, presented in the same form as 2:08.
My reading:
7:39
